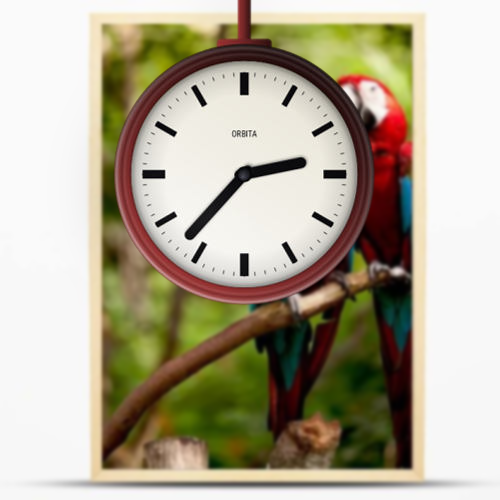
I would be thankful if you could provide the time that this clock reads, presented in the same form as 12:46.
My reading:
2:37
